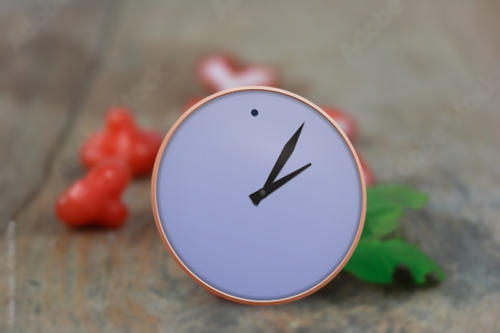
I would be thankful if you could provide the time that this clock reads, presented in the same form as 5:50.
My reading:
2:06
